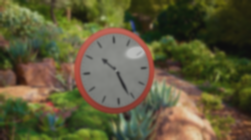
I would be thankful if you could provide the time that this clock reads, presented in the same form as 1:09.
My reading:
10:26
